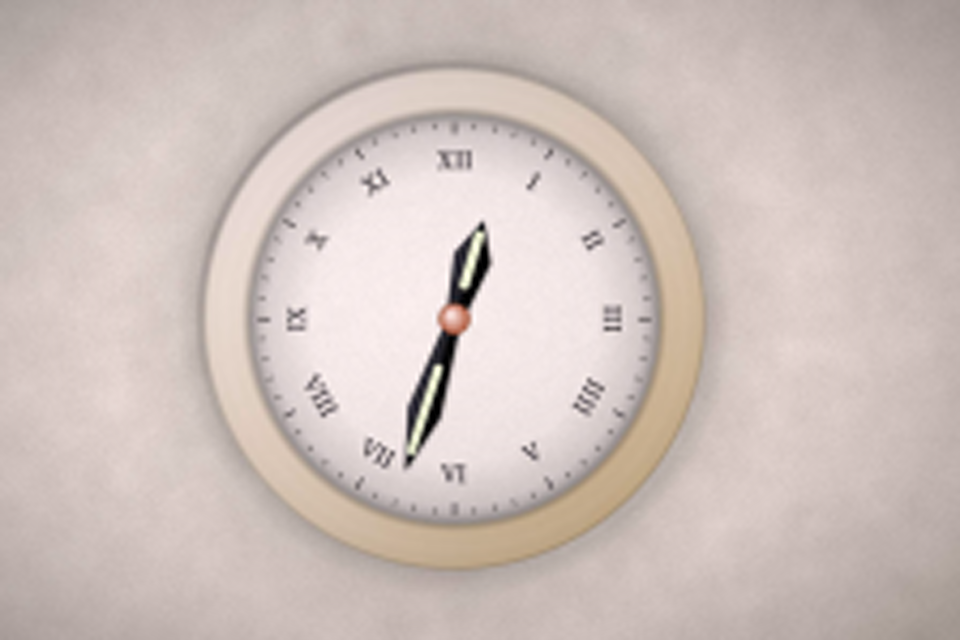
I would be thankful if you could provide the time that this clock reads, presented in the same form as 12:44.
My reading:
12:33
